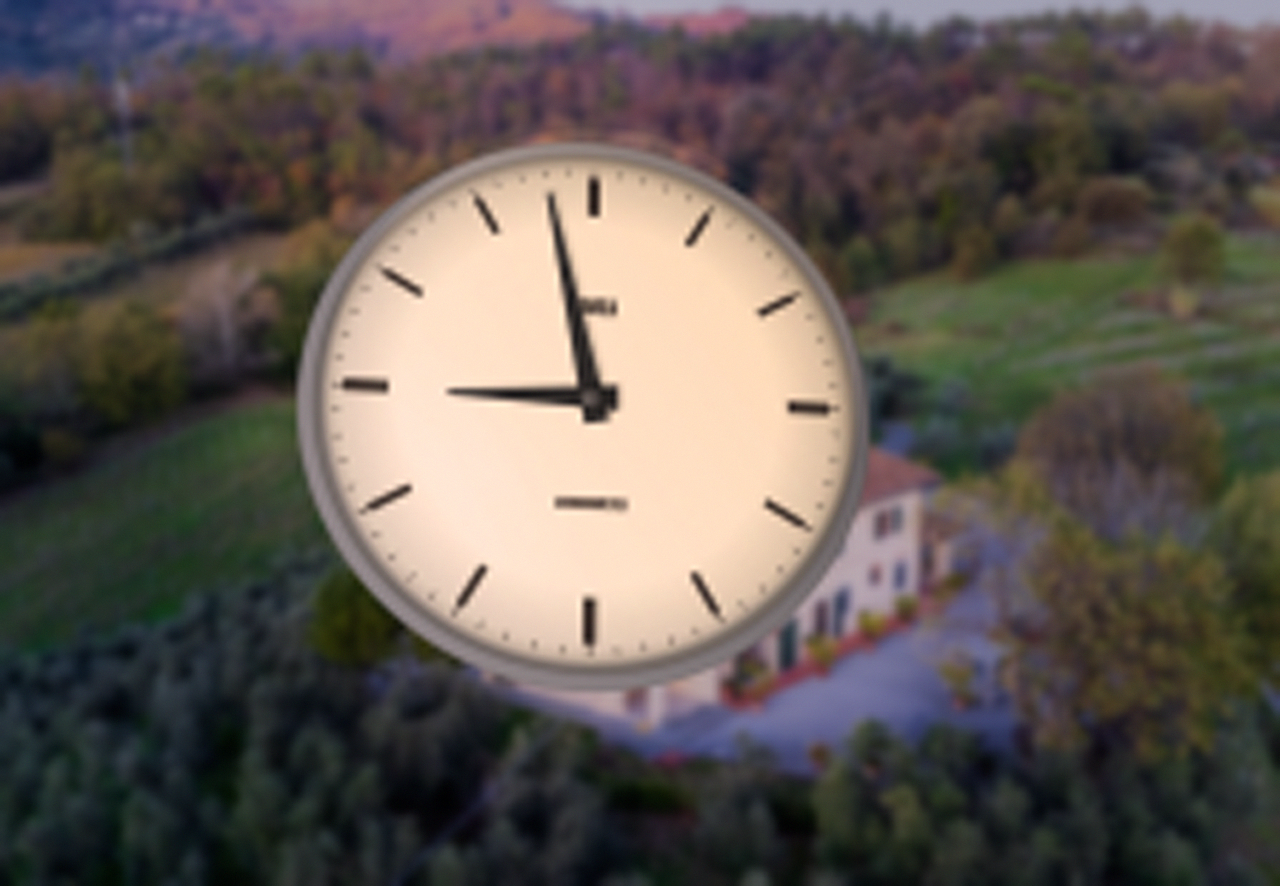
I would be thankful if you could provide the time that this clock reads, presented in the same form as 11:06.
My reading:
8:58
